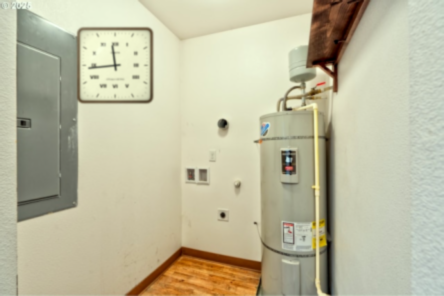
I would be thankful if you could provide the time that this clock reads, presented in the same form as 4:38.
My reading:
11:44
